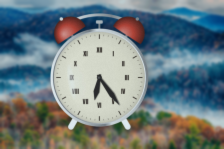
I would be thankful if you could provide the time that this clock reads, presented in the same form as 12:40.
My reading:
6:24
